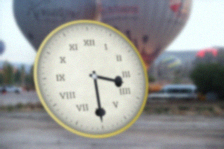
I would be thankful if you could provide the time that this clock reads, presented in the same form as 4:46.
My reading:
3:30
